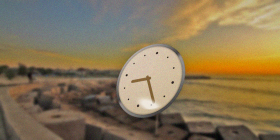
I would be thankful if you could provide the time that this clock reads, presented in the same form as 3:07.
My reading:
8:24
